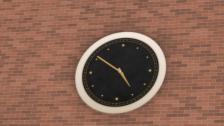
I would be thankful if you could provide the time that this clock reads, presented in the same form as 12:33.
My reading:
4:51
